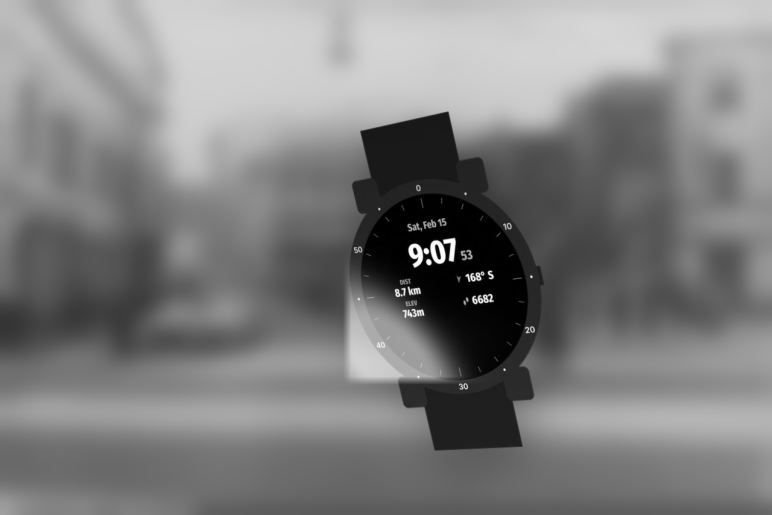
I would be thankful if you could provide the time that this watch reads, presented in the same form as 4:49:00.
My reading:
9:07:53
